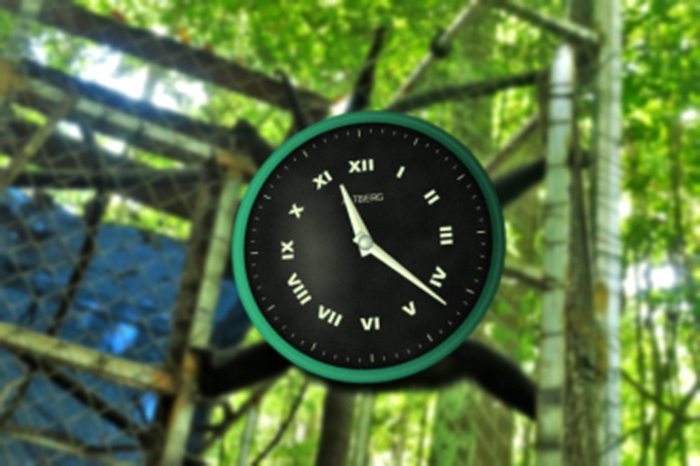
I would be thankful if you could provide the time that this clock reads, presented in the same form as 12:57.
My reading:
11:22
